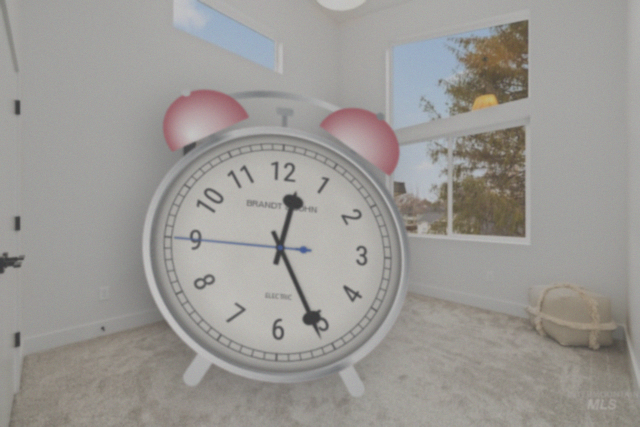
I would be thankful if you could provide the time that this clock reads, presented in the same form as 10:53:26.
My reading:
12:25:45
